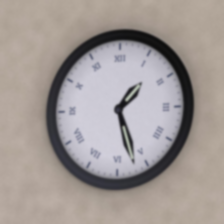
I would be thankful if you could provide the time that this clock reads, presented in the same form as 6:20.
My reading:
1:27
